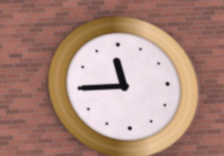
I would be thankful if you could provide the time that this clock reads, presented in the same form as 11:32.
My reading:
11:45
